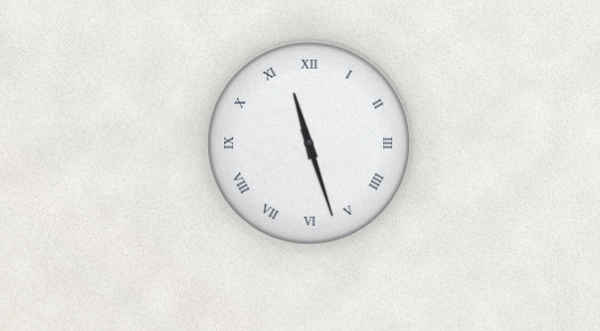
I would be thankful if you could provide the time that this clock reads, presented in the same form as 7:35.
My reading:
11:27
